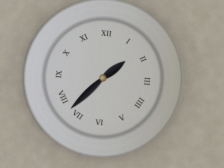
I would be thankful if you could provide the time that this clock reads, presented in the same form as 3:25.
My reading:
1:37
